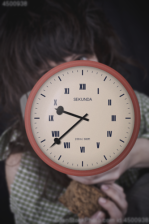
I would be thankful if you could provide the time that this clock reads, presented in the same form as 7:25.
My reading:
9:38
